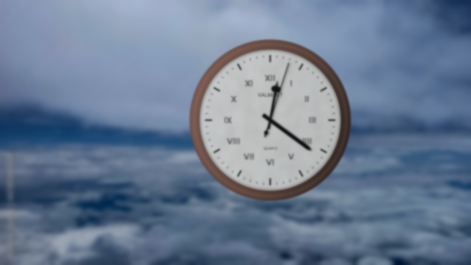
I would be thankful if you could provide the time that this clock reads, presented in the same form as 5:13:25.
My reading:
12:21:03
